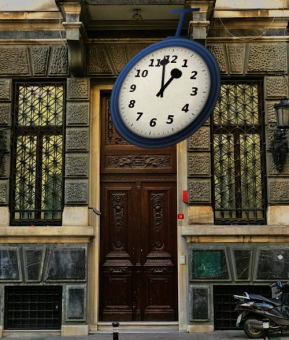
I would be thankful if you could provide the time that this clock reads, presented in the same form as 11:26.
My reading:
12:58
